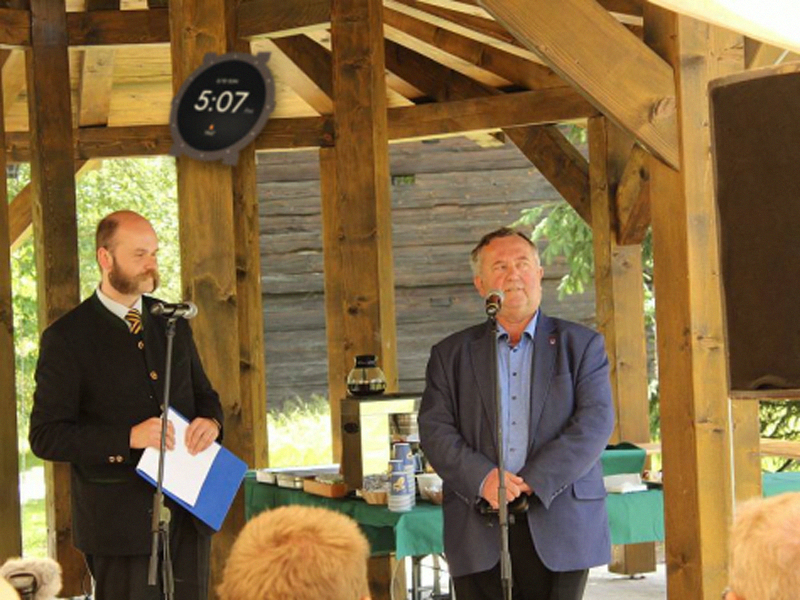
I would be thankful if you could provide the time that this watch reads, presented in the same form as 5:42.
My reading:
5:07
